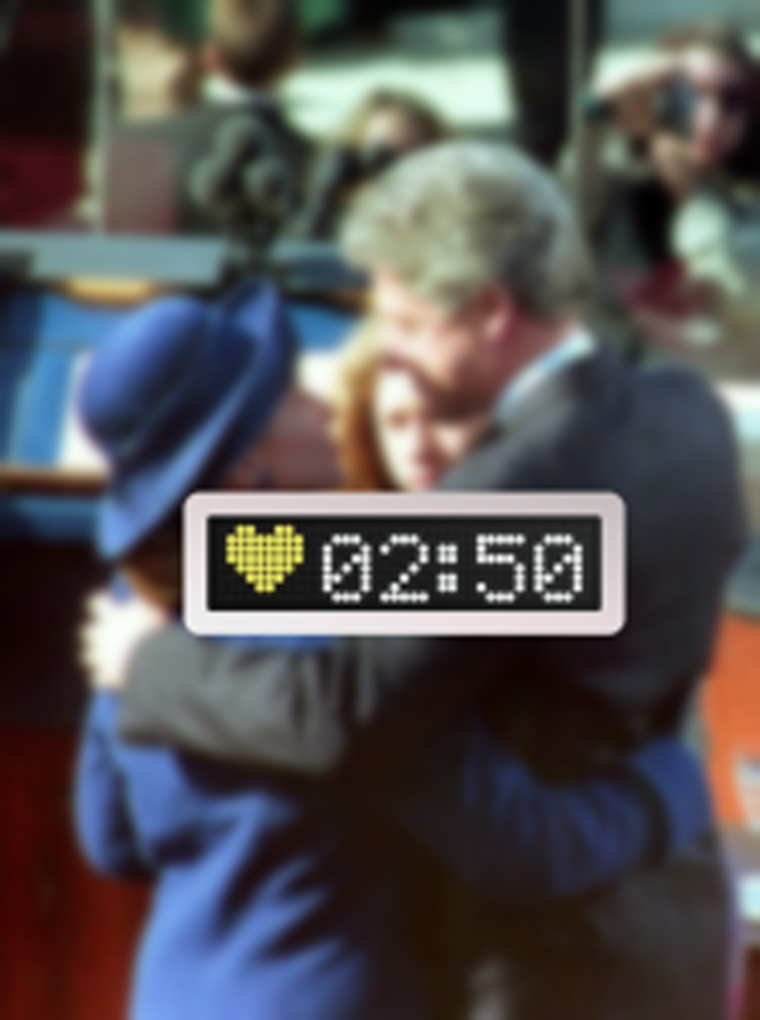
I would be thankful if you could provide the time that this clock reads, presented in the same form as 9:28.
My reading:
2:50
